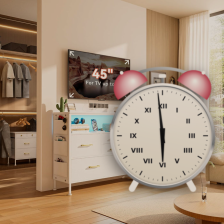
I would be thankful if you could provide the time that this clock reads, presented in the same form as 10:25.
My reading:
5:59
